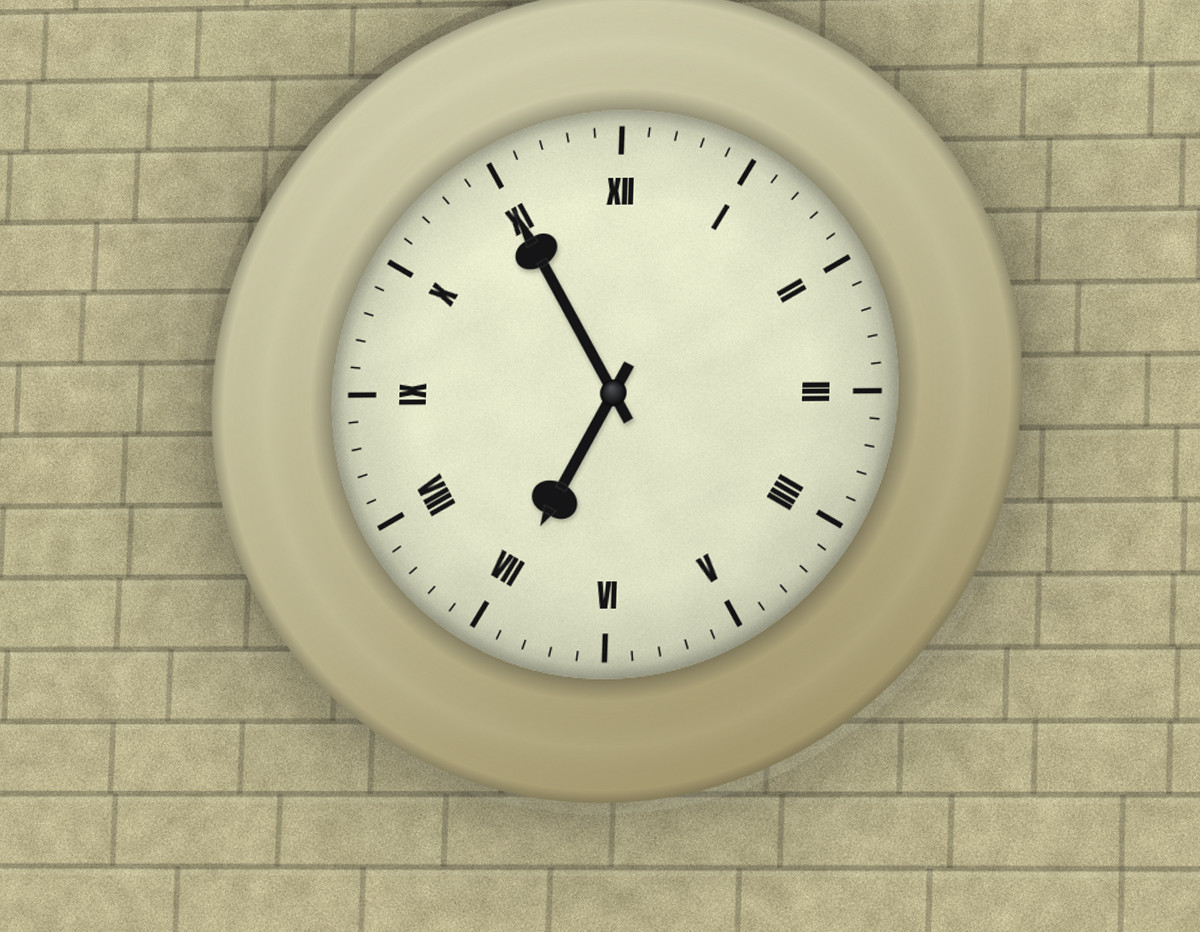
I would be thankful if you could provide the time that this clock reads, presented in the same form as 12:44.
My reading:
6:55
